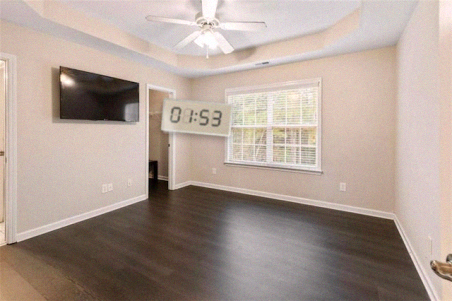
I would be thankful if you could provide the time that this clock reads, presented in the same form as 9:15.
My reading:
1:53
